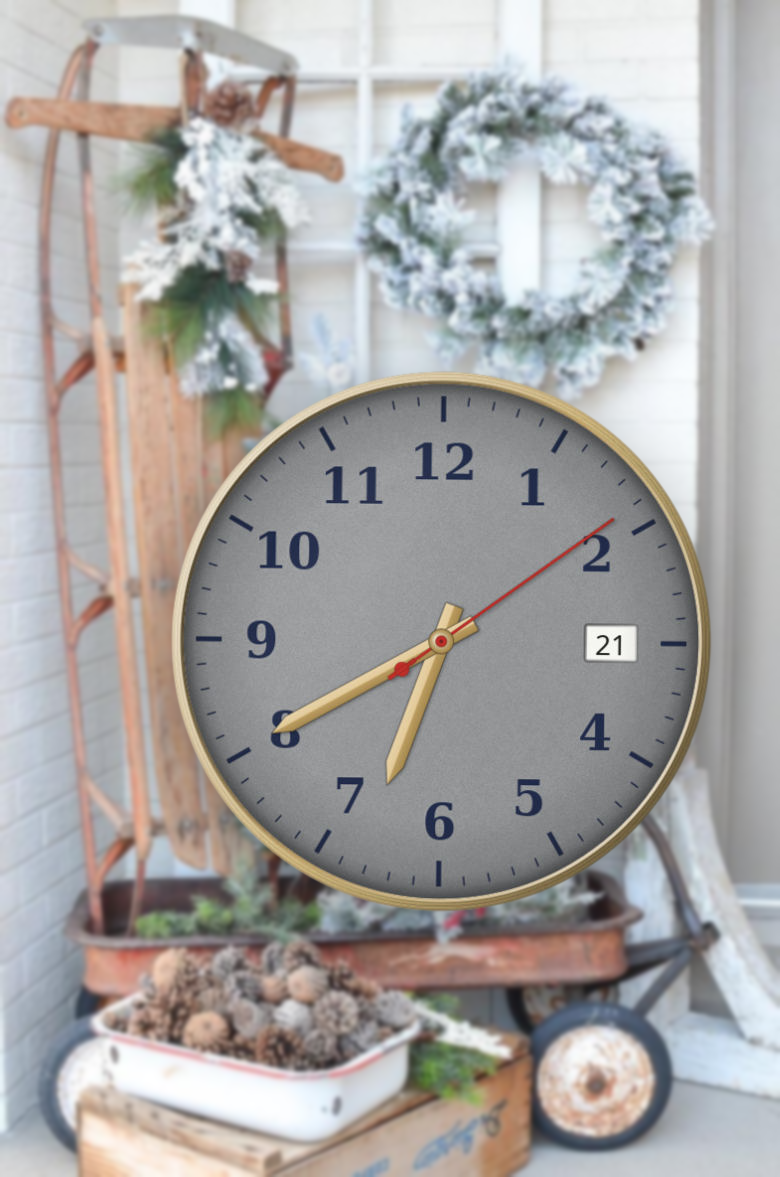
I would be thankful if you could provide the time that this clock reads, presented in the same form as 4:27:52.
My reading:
6:40:09
